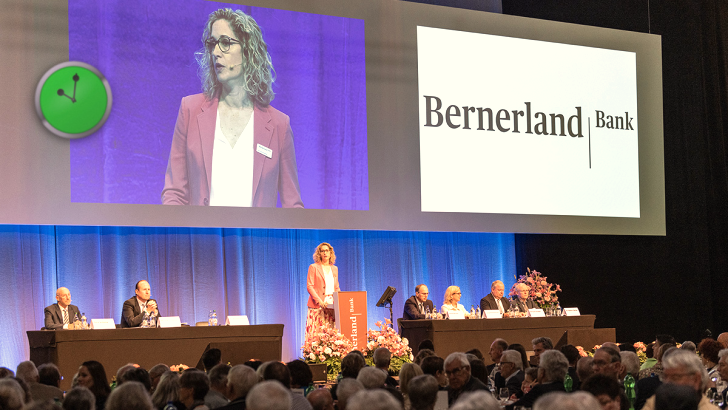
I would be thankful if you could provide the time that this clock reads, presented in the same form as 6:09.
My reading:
10:01
